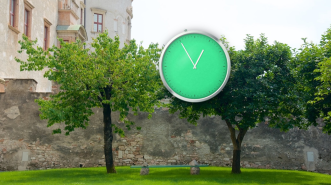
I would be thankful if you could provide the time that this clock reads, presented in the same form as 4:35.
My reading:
12:55
